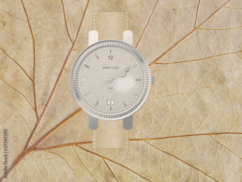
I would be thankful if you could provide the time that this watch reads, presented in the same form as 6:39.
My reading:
2:09
